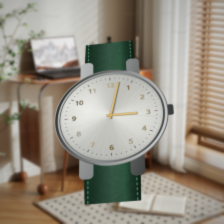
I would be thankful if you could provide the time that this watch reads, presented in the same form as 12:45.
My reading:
3:02
